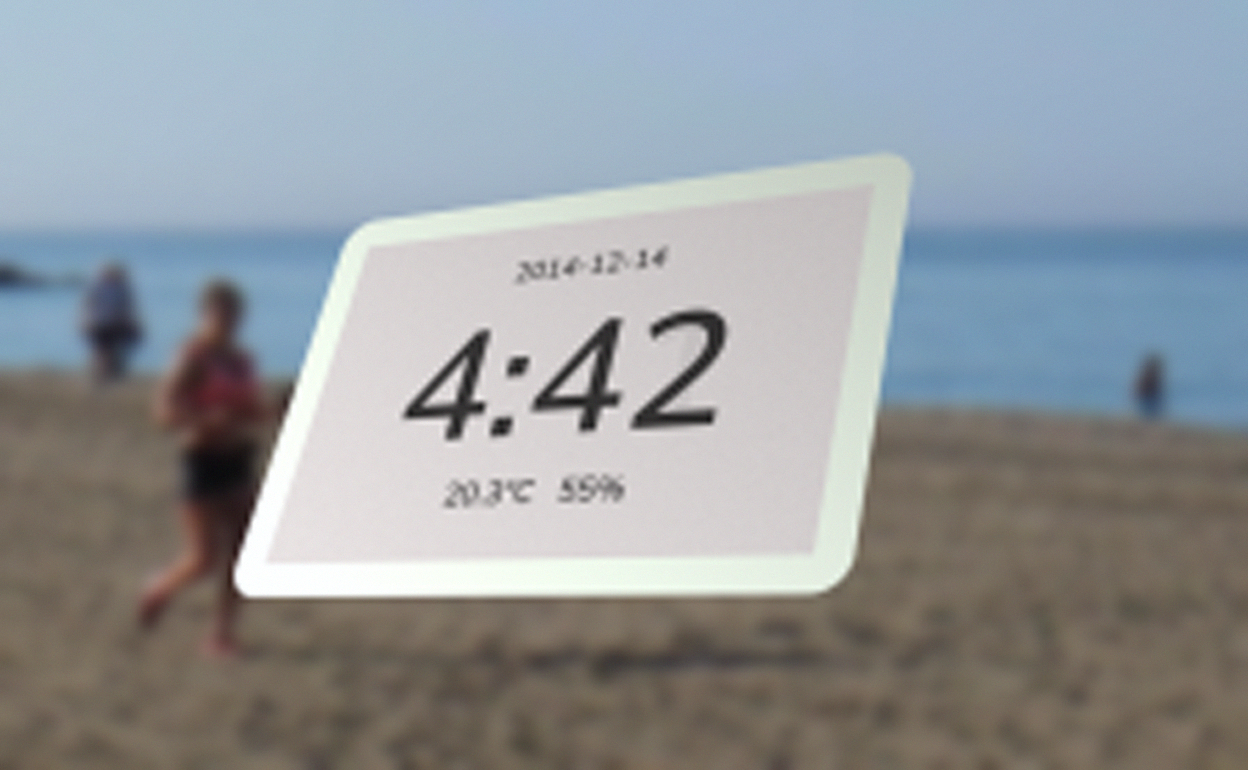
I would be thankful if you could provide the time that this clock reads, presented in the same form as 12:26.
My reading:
4:42
